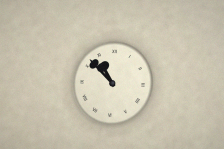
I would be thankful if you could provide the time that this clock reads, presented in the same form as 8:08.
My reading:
10:52
